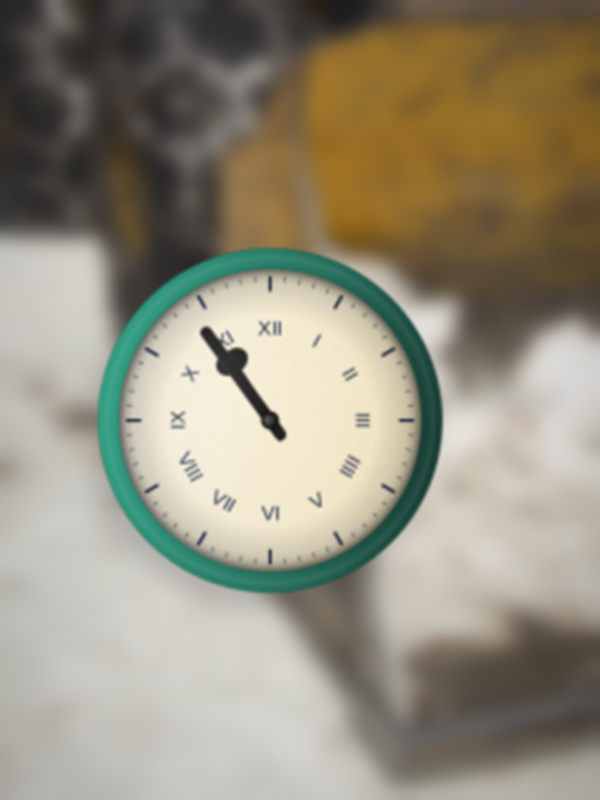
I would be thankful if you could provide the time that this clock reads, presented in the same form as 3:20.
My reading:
10:54
